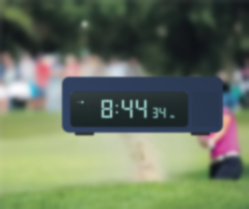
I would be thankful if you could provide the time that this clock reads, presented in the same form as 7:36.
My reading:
8:44
